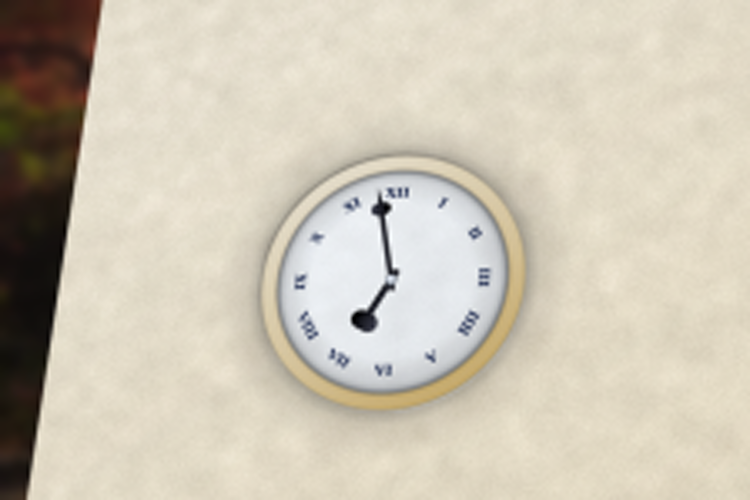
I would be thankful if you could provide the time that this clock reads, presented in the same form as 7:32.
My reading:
6:58
